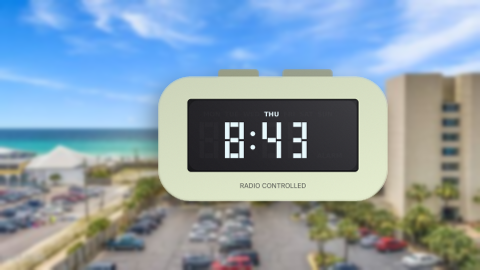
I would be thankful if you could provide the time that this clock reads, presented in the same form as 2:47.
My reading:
8:43
